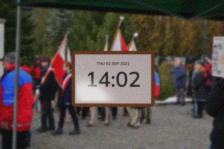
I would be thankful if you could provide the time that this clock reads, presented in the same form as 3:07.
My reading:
14:02
